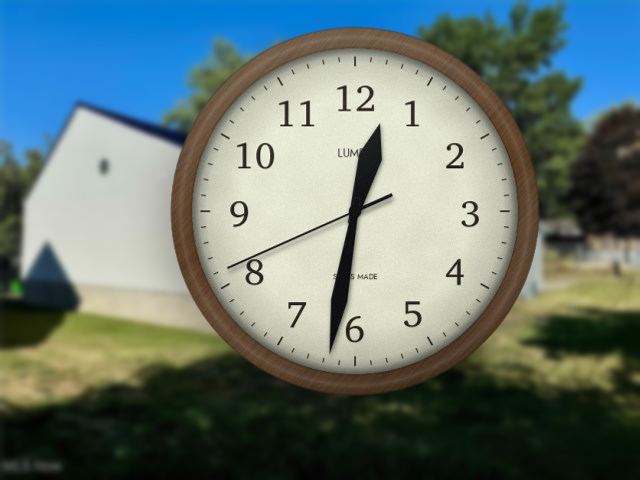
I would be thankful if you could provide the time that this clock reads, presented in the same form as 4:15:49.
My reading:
12:31:41
